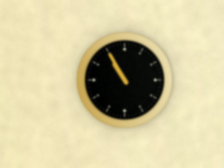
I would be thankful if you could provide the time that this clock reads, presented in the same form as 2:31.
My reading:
10:55
